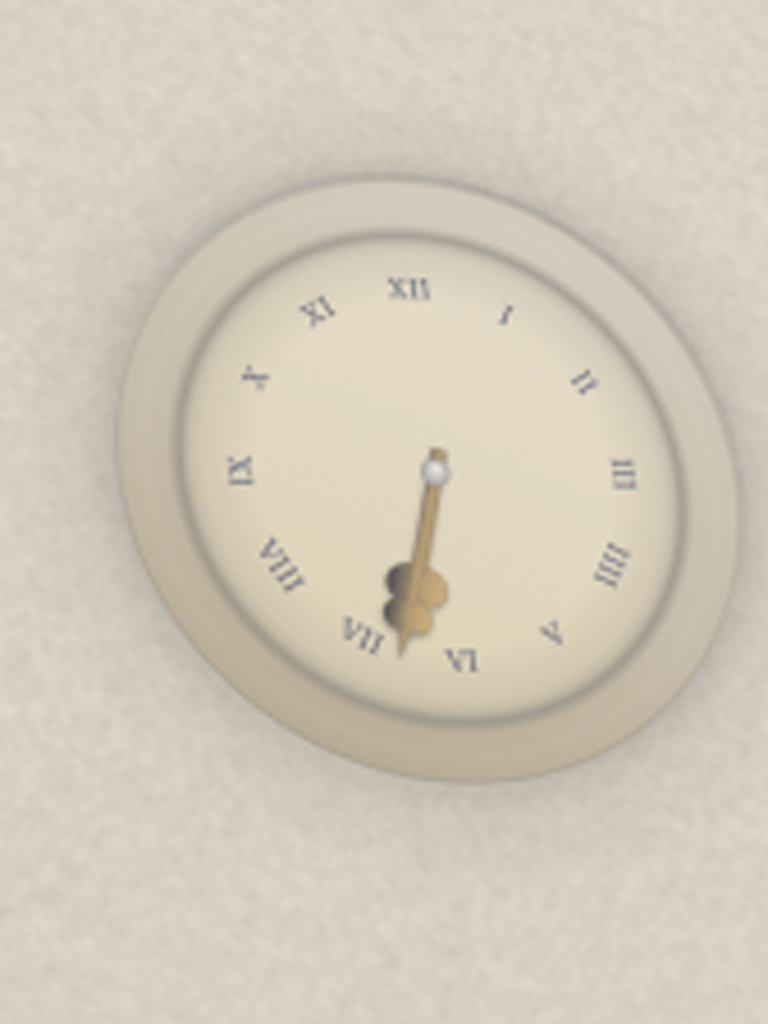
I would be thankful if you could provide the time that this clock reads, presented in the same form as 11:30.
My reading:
6:33
